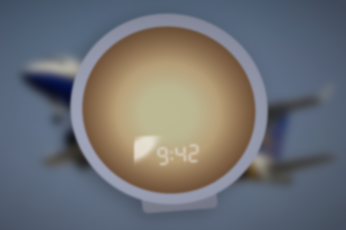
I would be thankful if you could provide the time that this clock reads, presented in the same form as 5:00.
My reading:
9:42
